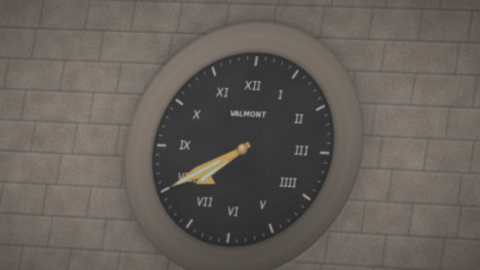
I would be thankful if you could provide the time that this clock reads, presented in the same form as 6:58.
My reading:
7:40
